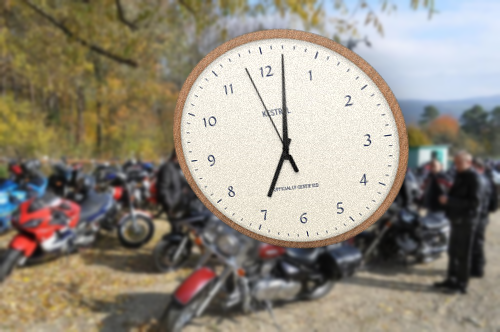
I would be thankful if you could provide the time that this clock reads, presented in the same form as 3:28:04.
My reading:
7:01:58
